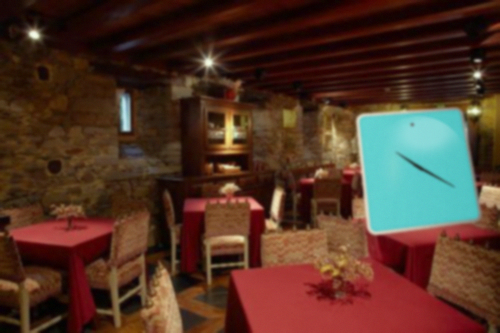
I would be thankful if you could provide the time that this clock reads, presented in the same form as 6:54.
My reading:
10:21
